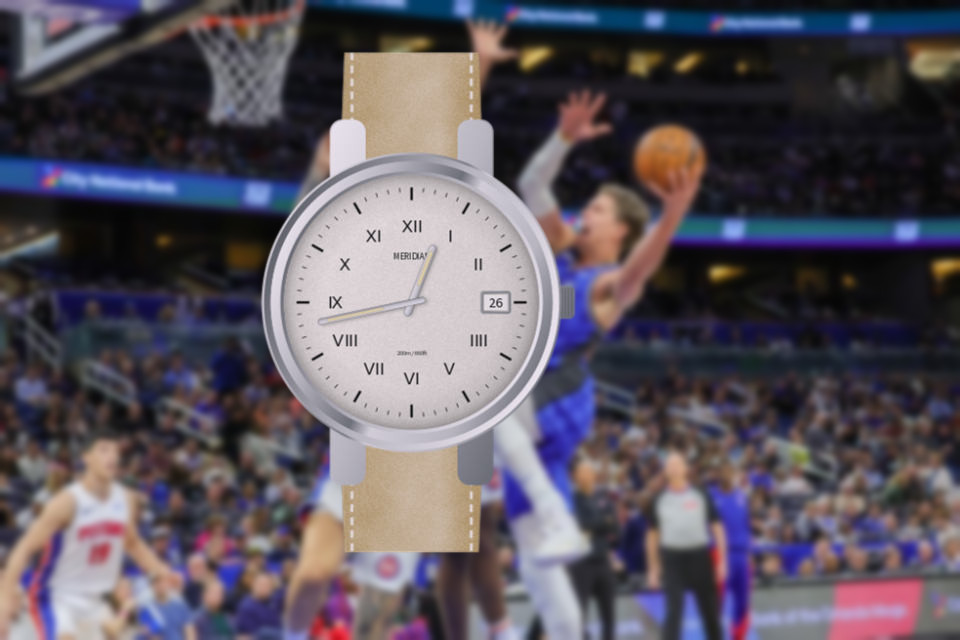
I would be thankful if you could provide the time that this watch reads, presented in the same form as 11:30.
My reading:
12:43
